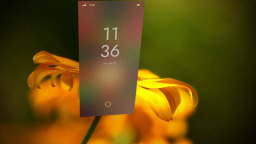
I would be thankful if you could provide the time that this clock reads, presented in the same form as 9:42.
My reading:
11:36
